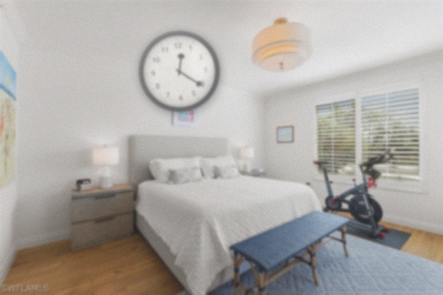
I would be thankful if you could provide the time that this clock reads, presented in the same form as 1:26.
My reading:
12:21
